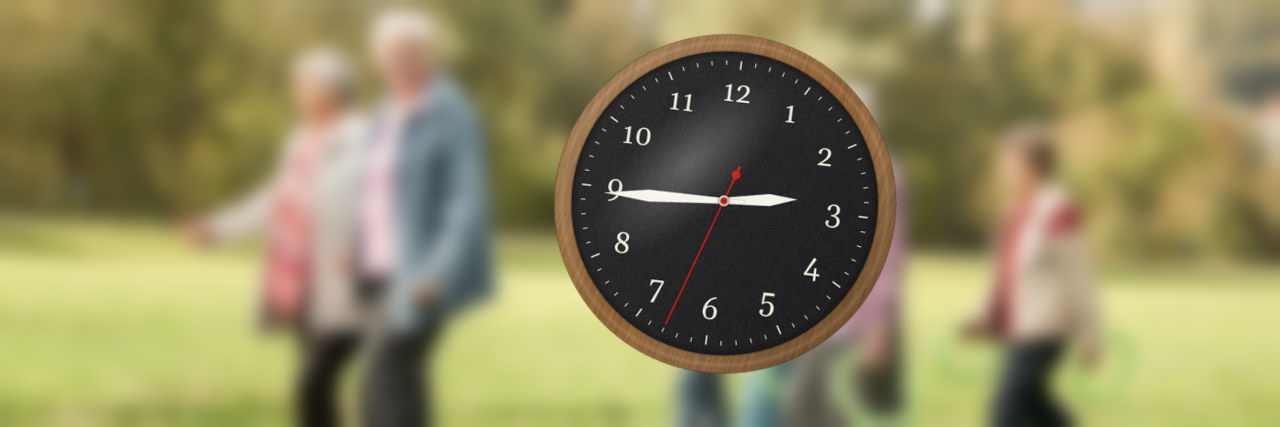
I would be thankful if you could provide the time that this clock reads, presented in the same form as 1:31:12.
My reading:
2:44:33
